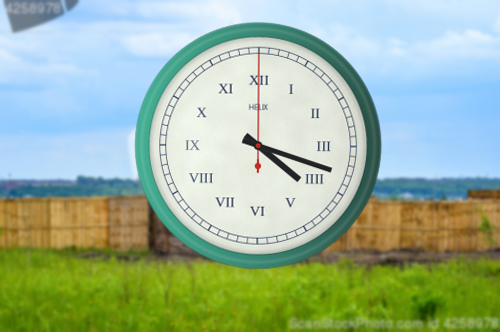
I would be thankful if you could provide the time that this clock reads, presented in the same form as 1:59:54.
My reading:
4:18:00
